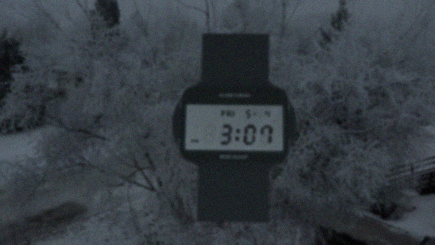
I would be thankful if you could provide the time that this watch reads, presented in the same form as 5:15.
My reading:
3:07
